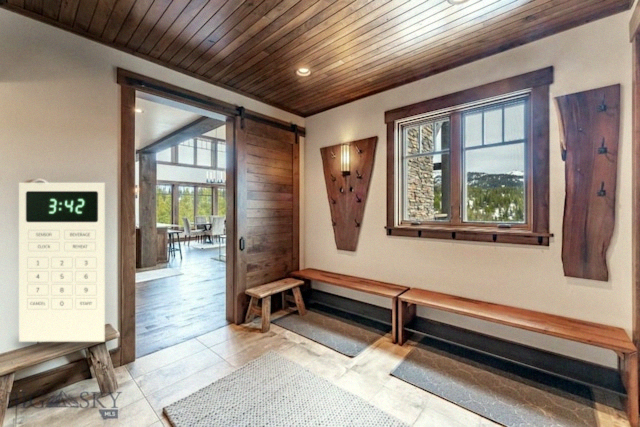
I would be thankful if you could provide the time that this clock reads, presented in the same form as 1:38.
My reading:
3:42
